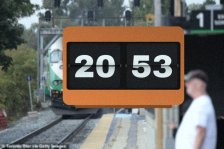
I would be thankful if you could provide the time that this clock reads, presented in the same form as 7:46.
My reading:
20:53
